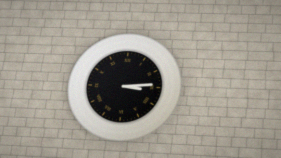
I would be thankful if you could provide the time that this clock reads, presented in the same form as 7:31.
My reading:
3:14
